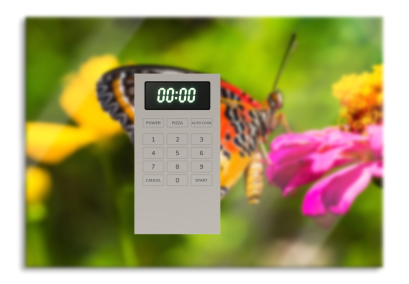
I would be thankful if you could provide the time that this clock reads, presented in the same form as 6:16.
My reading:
0:00
